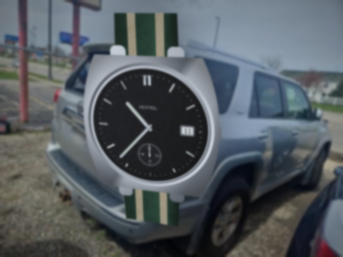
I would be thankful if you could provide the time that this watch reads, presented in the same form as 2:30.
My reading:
10:37
